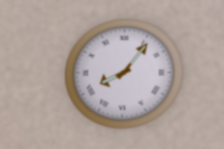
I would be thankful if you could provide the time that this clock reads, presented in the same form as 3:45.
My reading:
8:06
